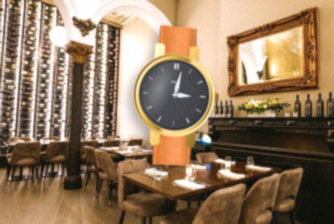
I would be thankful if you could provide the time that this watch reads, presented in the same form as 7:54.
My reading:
3:02
